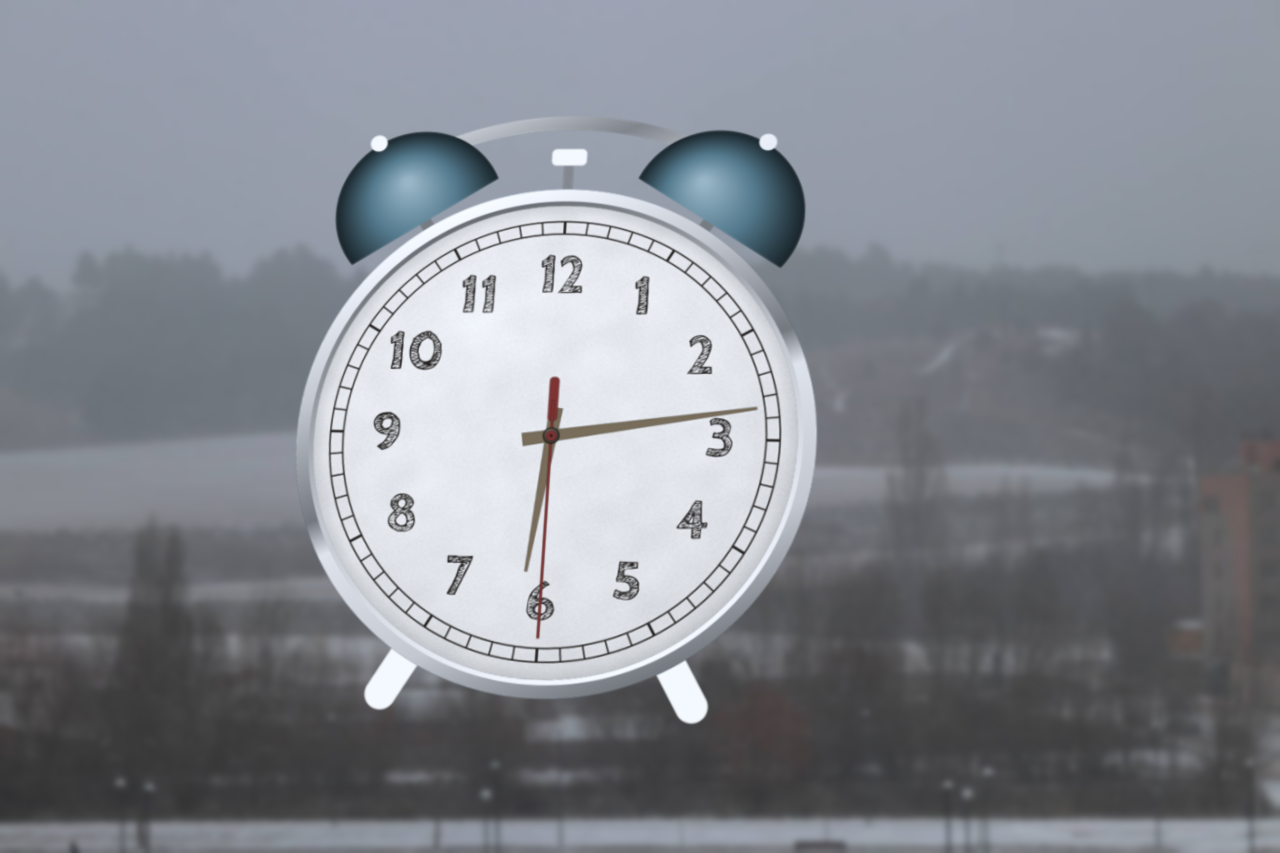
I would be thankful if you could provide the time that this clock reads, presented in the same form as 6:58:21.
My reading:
6:13:30
